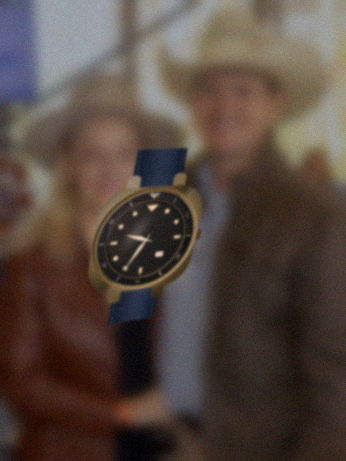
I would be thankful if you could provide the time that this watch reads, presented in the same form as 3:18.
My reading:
9:35
